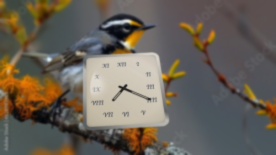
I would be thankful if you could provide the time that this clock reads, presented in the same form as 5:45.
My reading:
7:20
